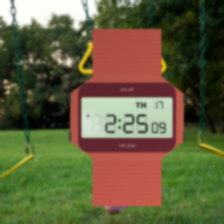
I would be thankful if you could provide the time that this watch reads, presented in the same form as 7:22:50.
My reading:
2:25:09
